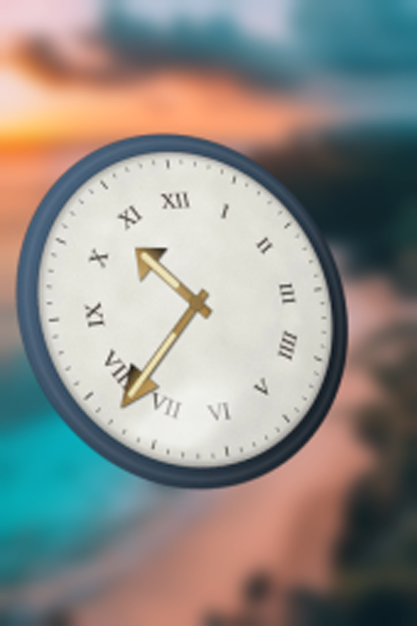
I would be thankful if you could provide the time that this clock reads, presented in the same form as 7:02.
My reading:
10:38
